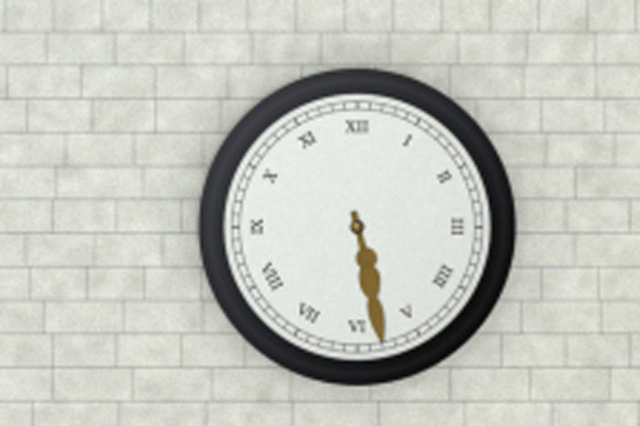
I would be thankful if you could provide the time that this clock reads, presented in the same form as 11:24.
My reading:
5:28
